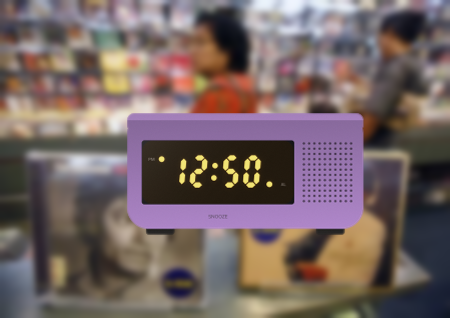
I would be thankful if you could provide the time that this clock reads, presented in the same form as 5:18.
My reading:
12:50
